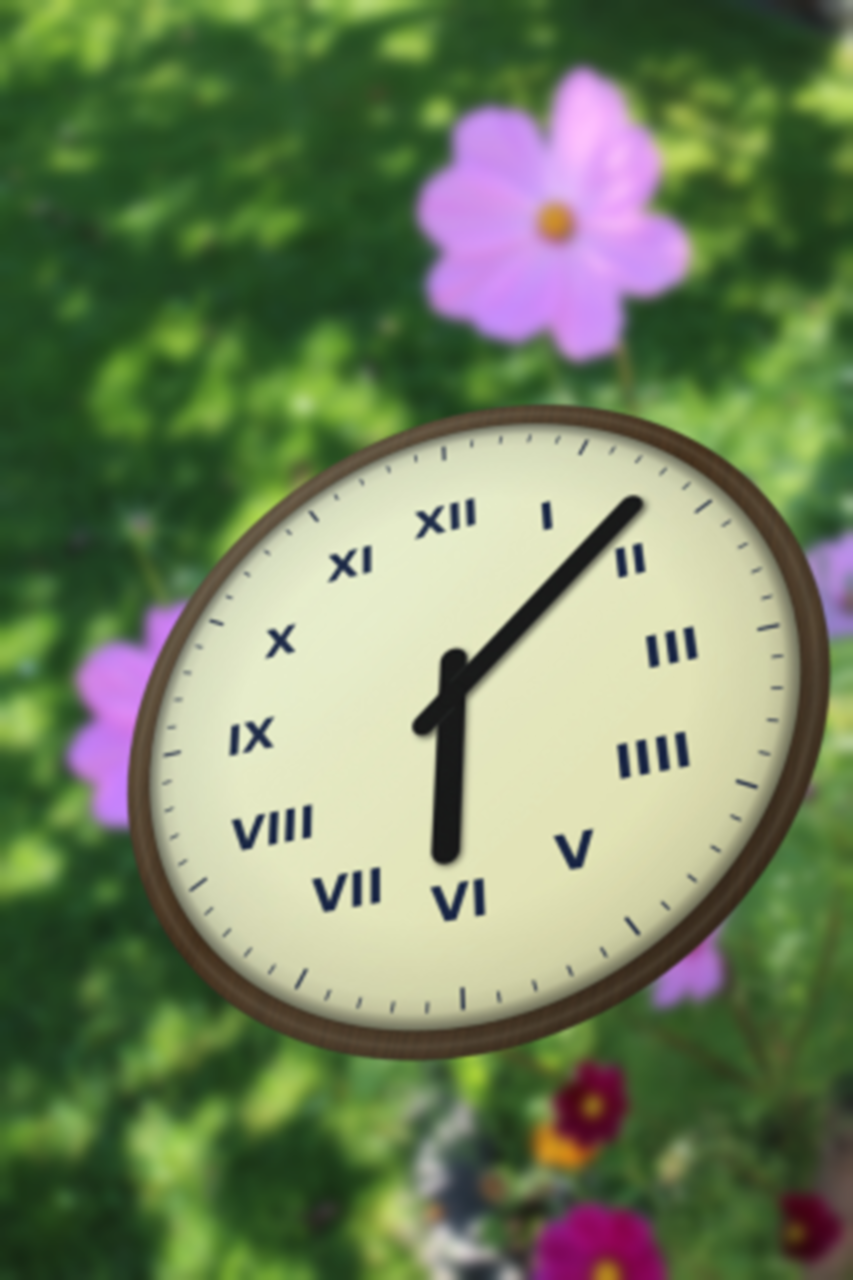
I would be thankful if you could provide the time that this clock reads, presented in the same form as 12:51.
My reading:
6:08
